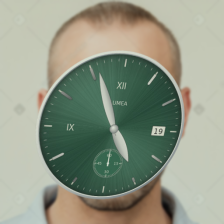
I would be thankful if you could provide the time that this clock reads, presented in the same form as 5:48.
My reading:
4:56
